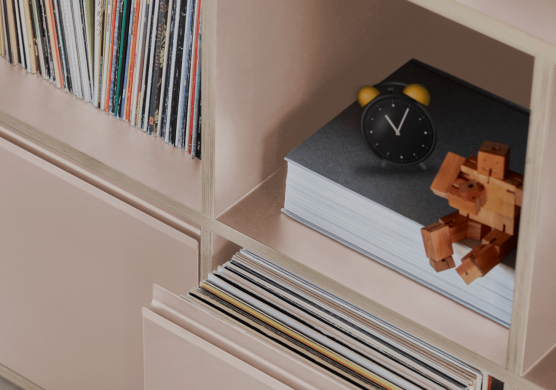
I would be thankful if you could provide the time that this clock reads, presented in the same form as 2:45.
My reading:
11:05
